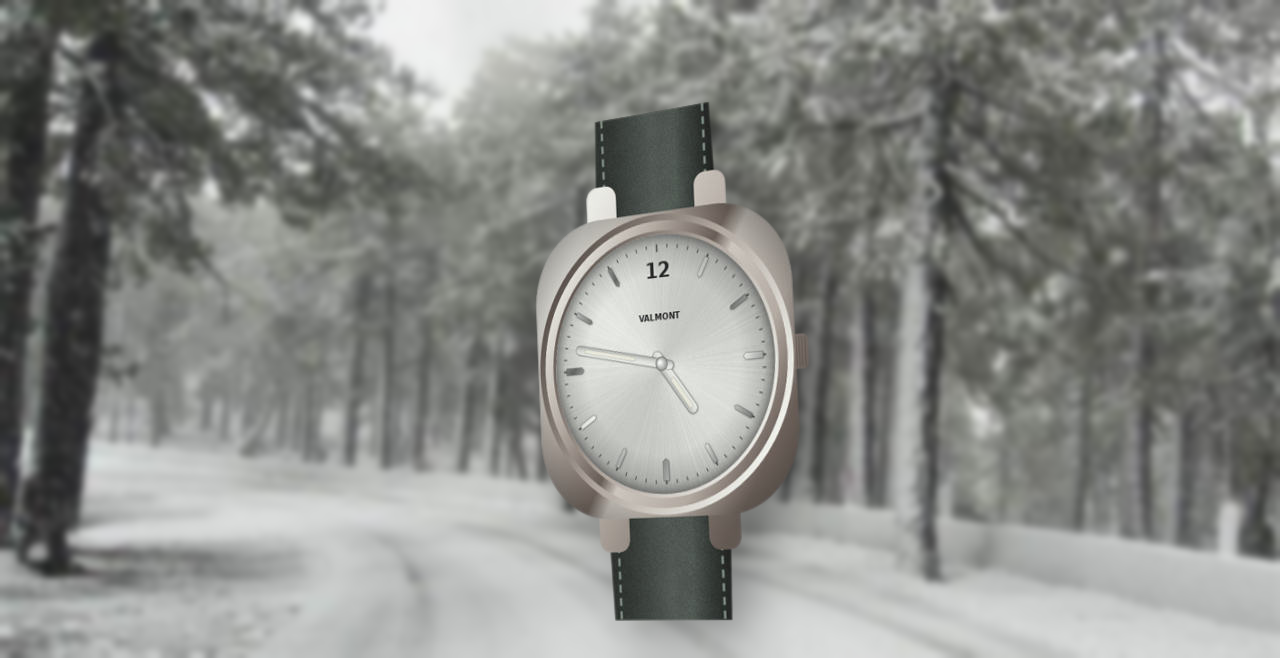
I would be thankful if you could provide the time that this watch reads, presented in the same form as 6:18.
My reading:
4:47
